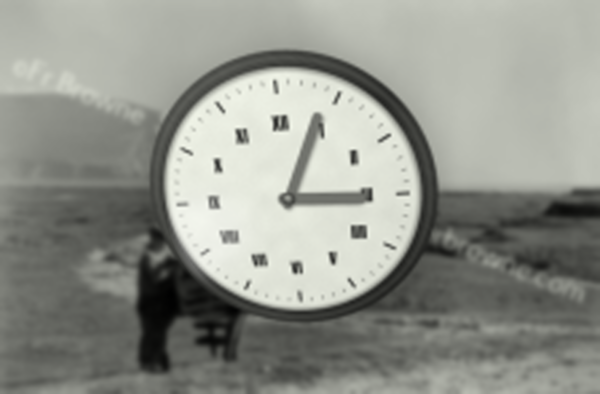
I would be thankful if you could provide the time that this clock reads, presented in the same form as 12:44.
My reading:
3:04
